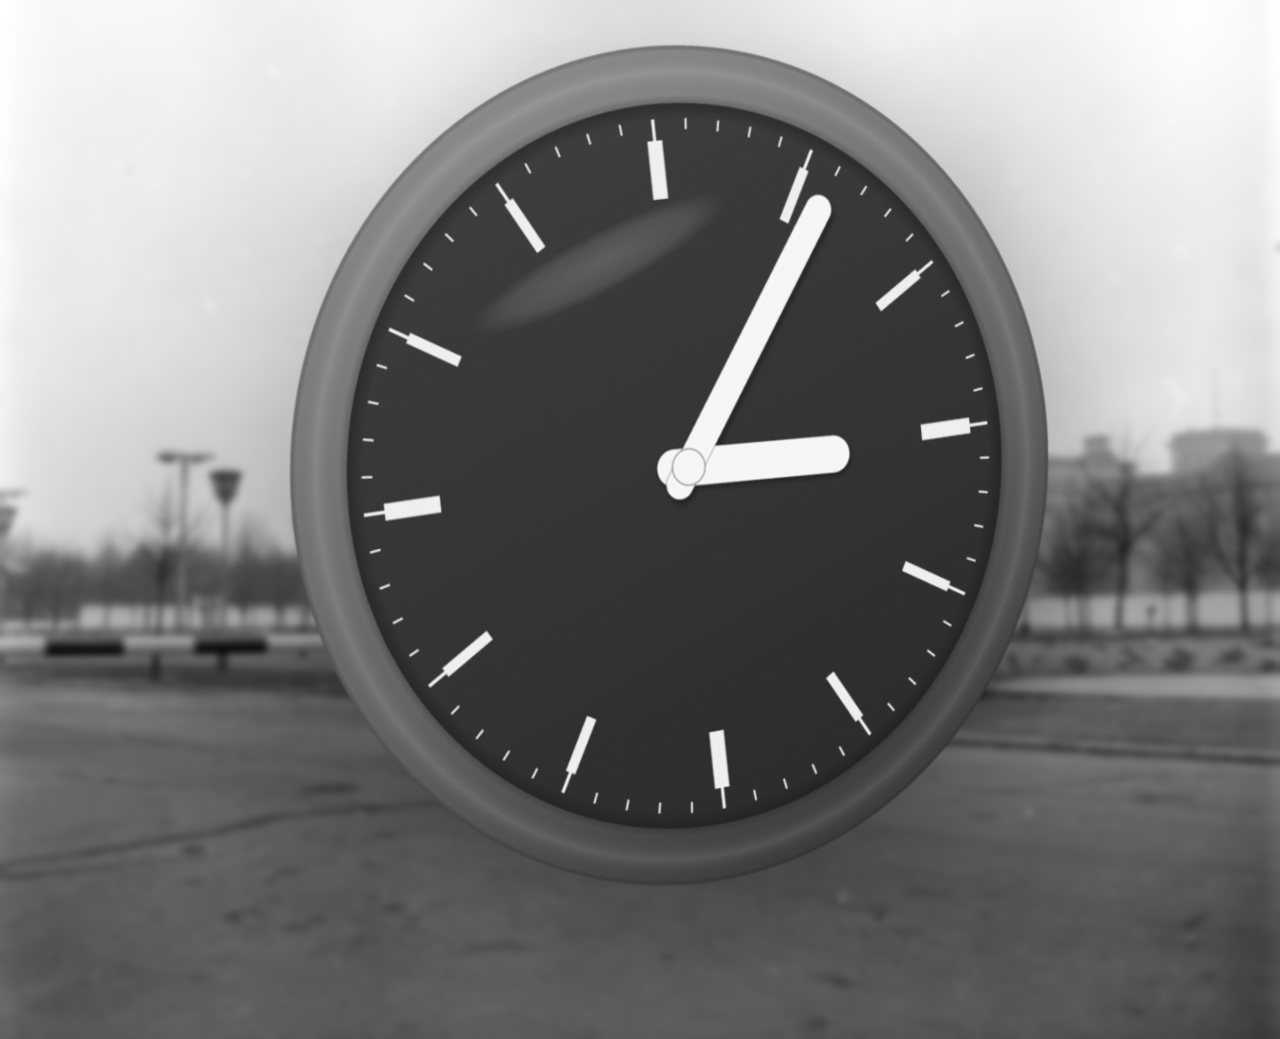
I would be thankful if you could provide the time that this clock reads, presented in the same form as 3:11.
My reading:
3:06
